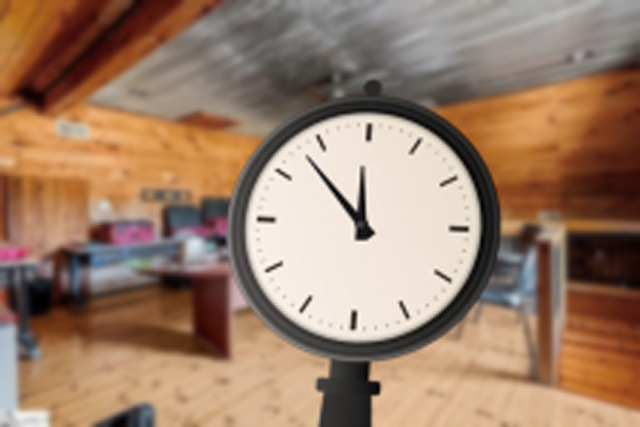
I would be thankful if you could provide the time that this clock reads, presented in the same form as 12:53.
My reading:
11:53
